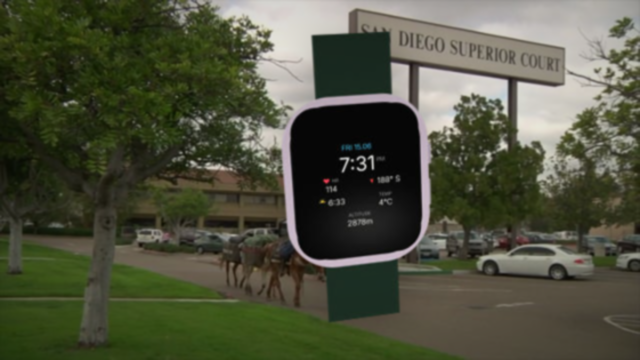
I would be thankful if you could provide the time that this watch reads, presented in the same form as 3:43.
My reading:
7:31
